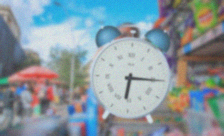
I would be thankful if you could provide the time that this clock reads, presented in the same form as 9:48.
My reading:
6:15
